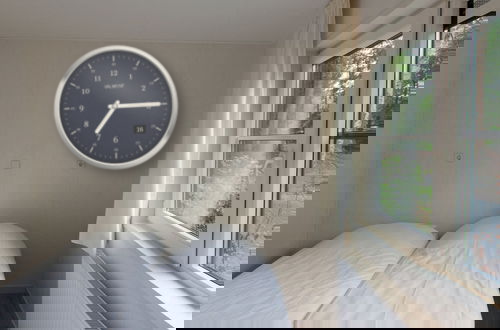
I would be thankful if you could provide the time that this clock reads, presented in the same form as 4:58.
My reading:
7:15
